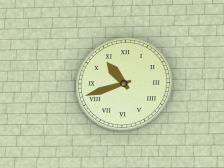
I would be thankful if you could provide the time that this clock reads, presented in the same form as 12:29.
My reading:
10:42
